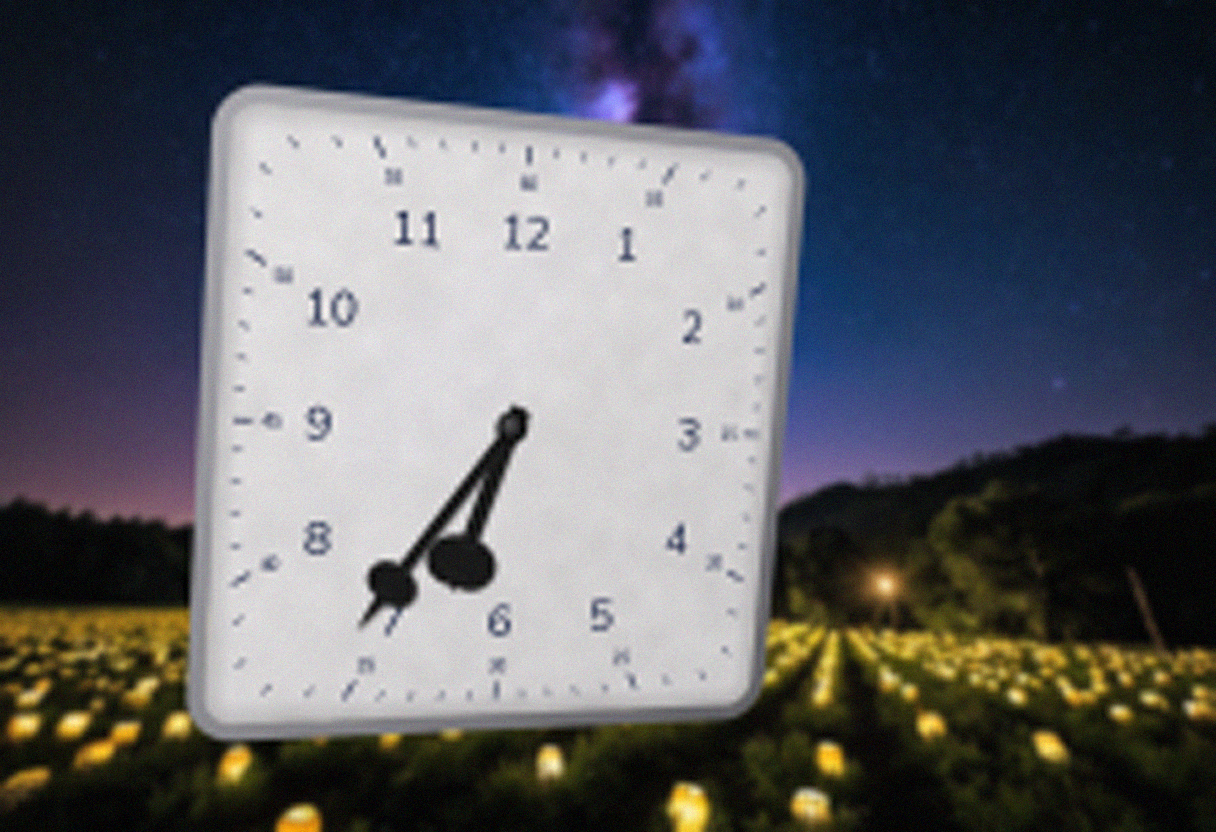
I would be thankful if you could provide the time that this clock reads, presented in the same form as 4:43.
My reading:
6:36
